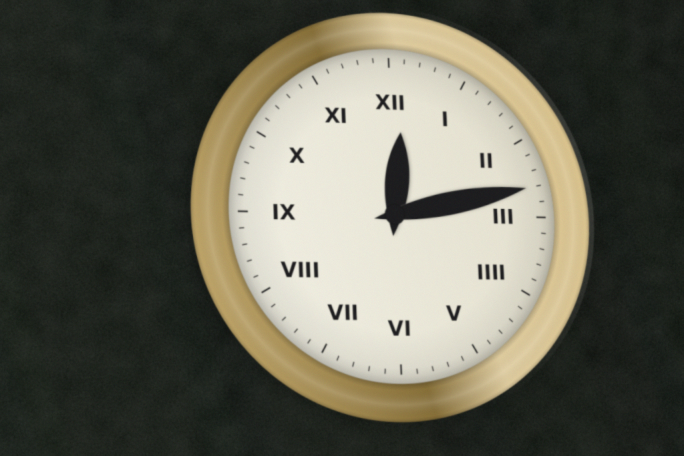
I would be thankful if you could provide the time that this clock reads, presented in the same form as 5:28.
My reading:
12:13
